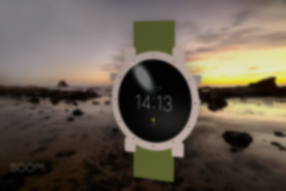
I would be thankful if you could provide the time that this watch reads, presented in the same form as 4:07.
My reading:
14:13
